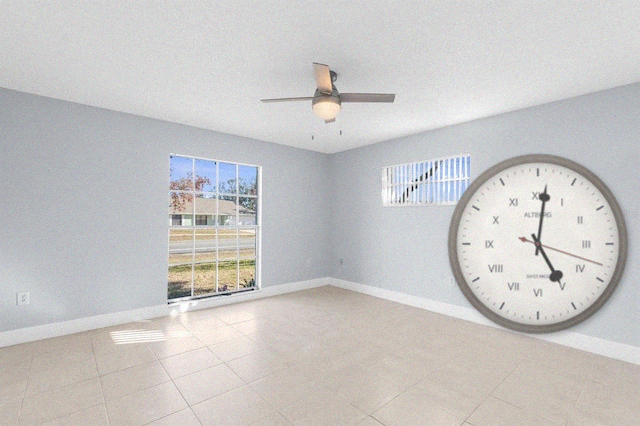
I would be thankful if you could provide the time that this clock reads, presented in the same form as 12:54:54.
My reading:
5:01:18
